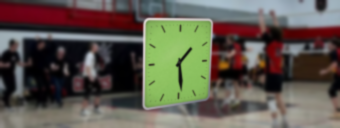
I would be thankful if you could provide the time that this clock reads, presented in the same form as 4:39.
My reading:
1:29
